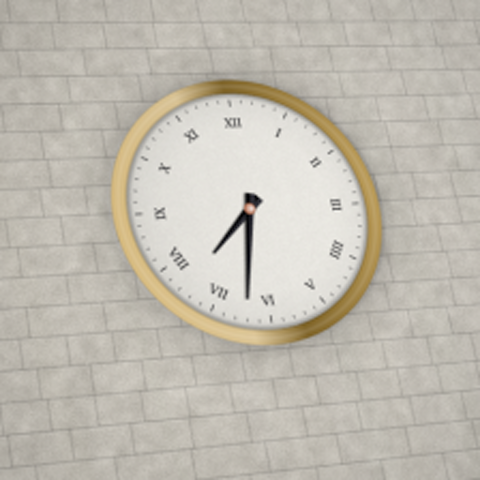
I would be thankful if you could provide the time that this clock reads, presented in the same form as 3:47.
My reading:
7:32
